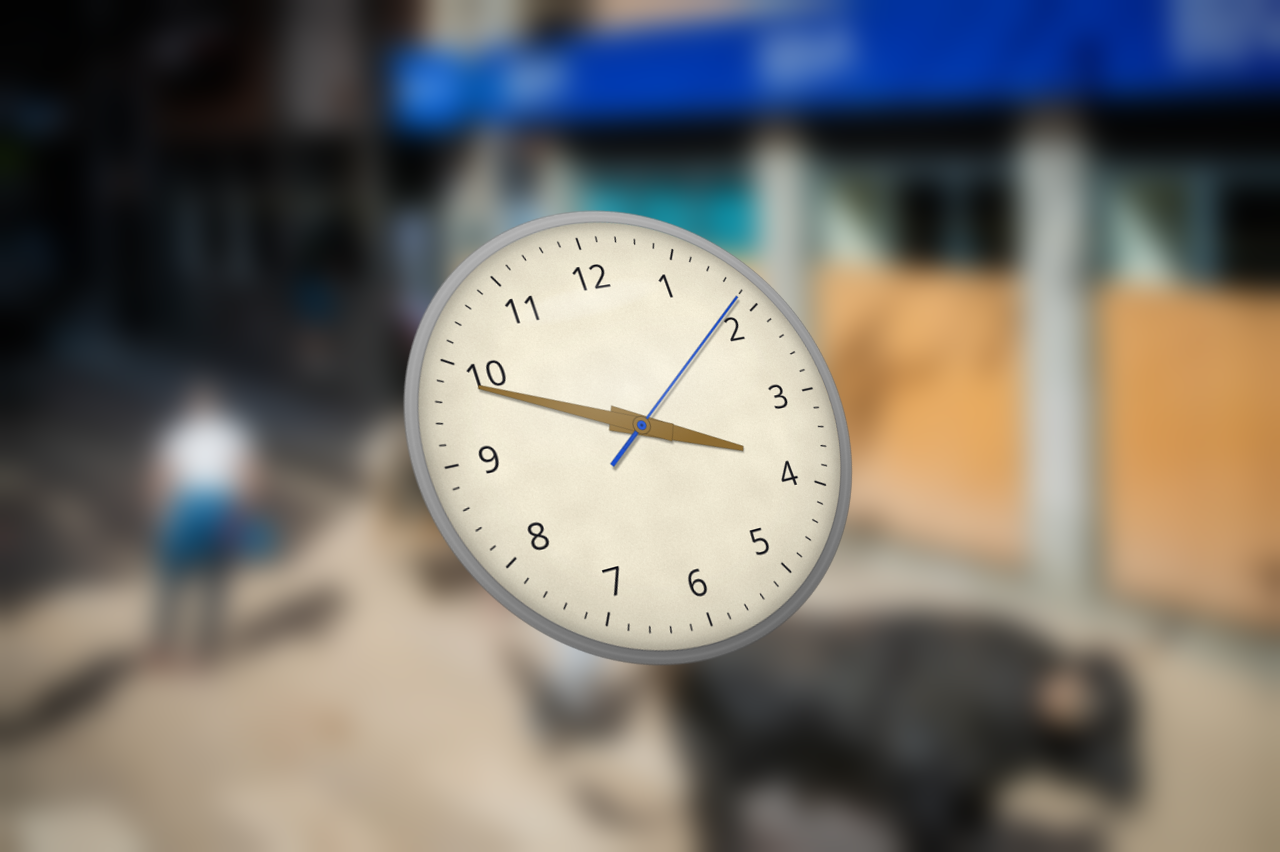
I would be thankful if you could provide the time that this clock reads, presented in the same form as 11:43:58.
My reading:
3:49:09
